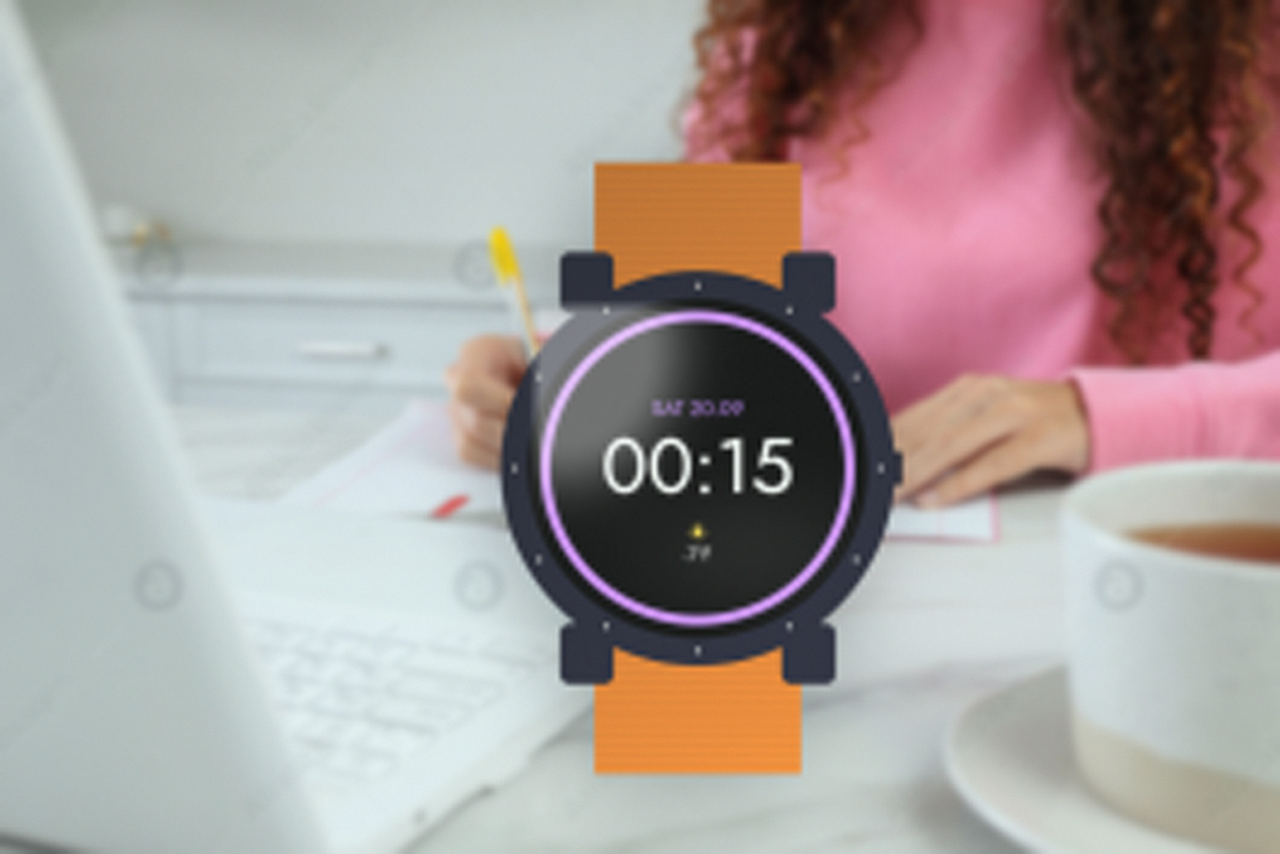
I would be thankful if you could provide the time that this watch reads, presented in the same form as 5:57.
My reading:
0:15
